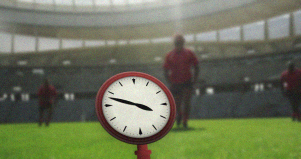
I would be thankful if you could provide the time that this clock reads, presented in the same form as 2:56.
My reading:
3:48
